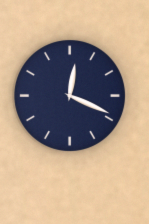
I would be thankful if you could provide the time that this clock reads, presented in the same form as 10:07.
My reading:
12:19
